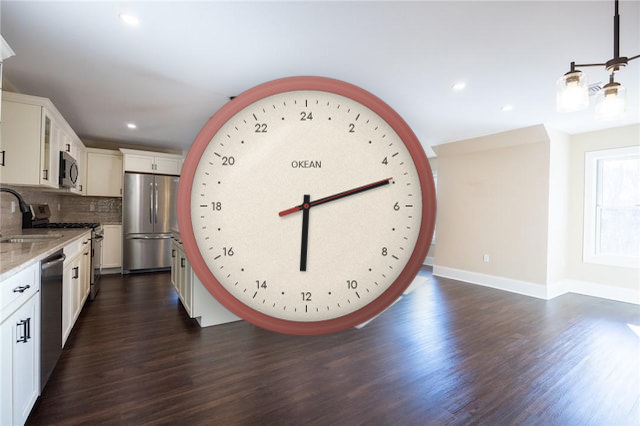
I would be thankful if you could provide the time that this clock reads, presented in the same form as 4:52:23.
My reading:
12:12:12
